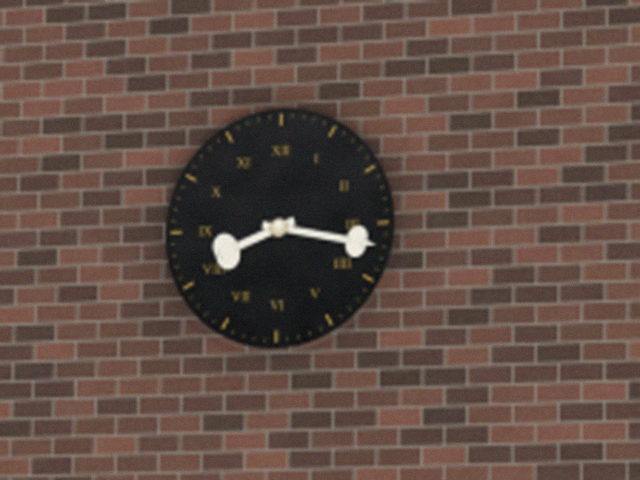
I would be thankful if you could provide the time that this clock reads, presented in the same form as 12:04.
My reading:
8:17
